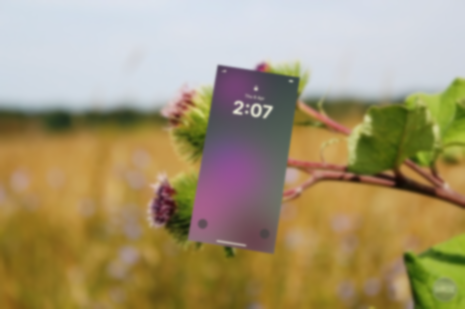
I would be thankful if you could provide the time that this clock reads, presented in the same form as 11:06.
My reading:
2:07
